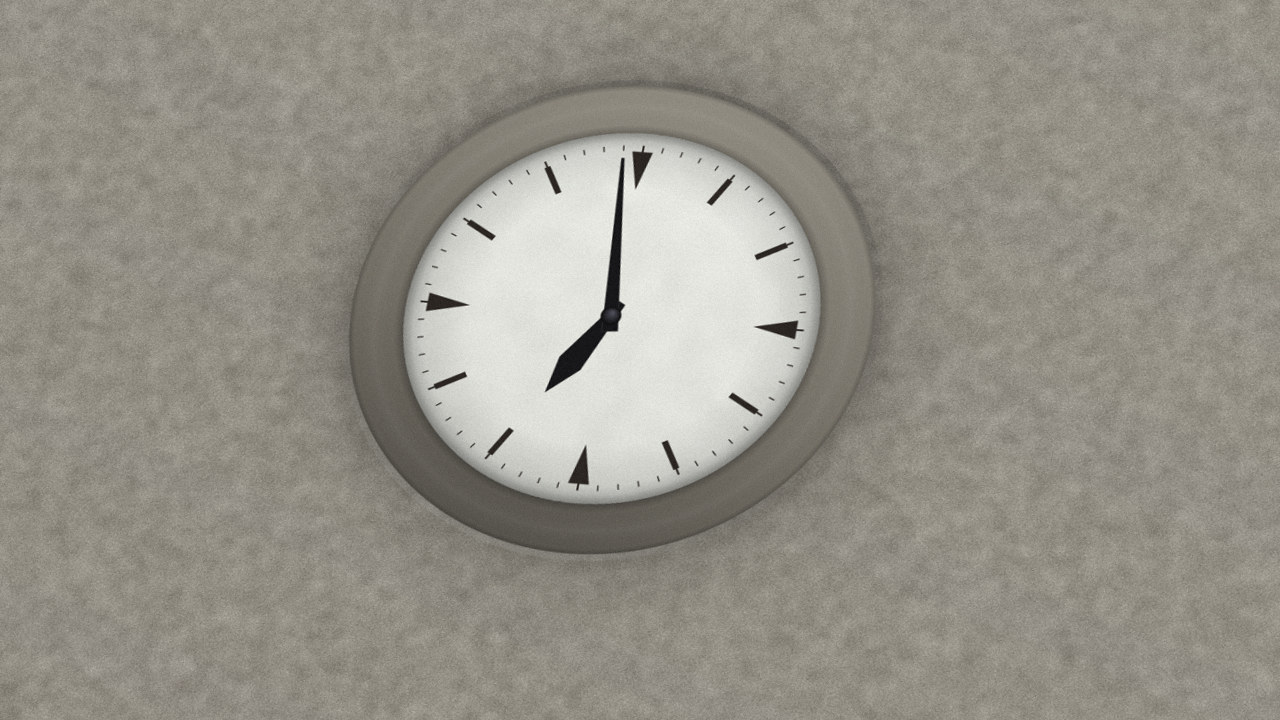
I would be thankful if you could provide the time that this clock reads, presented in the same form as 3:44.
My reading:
6:59
